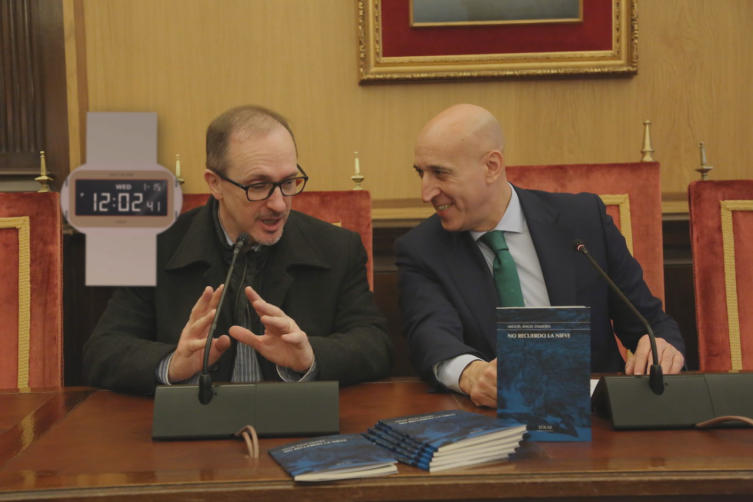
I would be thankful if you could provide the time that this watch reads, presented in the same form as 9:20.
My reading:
12:02
